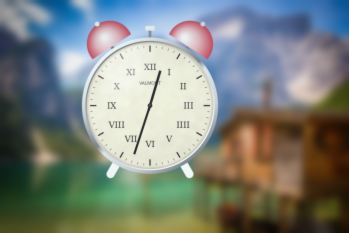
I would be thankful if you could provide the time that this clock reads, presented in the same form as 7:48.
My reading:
12:33
